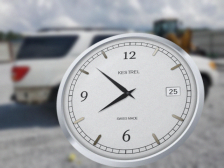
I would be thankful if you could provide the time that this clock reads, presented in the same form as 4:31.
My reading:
7:52
